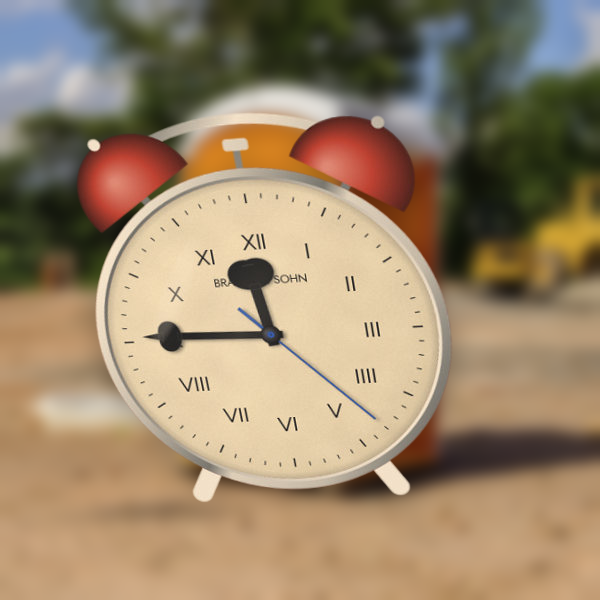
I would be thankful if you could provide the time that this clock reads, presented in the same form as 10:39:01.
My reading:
11:45:23
